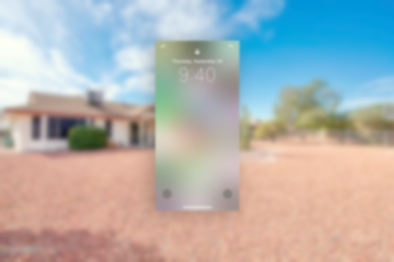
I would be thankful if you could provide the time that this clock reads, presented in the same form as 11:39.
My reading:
9:40
